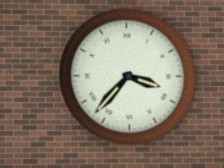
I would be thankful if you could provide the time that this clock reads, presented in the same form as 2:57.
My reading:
3:37
